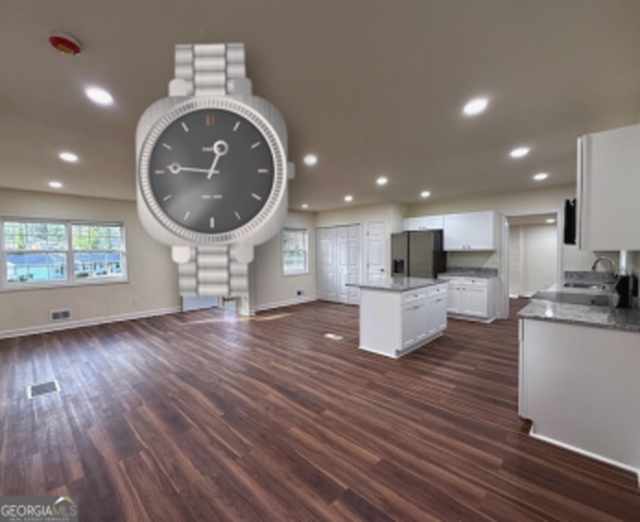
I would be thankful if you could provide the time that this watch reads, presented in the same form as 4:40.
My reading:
12:46
